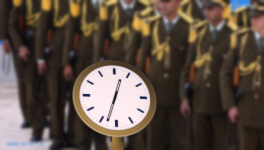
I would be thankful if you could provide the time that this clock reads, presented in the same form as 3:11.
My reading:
12:33
